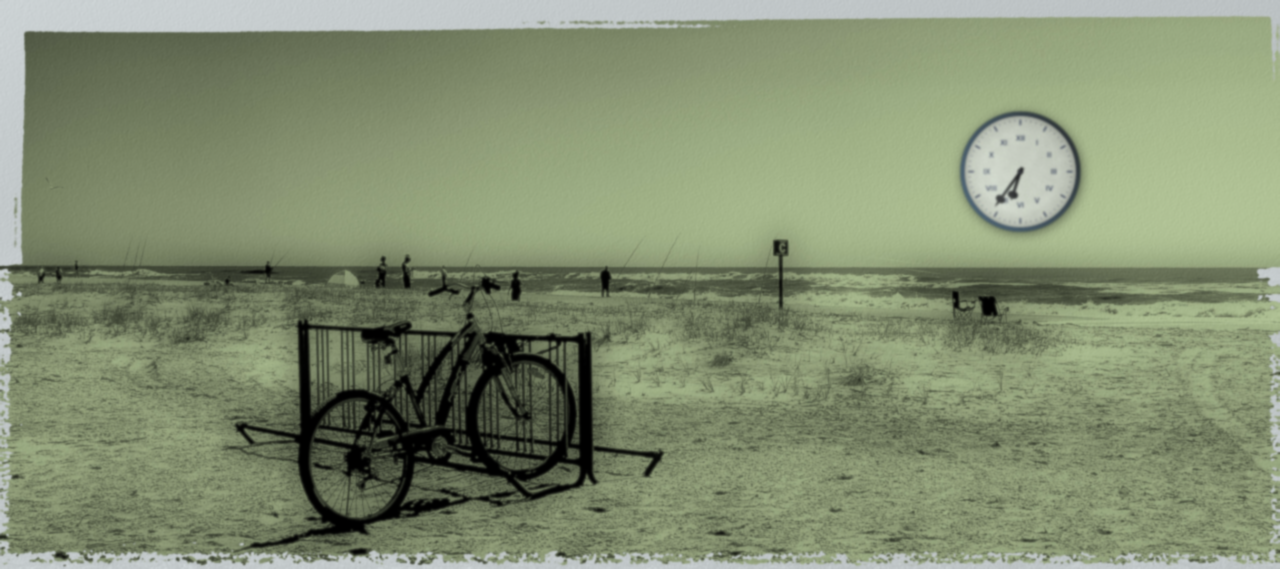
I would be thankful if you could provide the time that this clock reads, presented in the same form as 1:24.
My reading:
6:36
